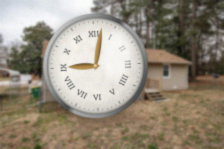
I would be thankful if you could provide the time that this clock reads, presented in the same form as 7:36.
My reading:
9:02
